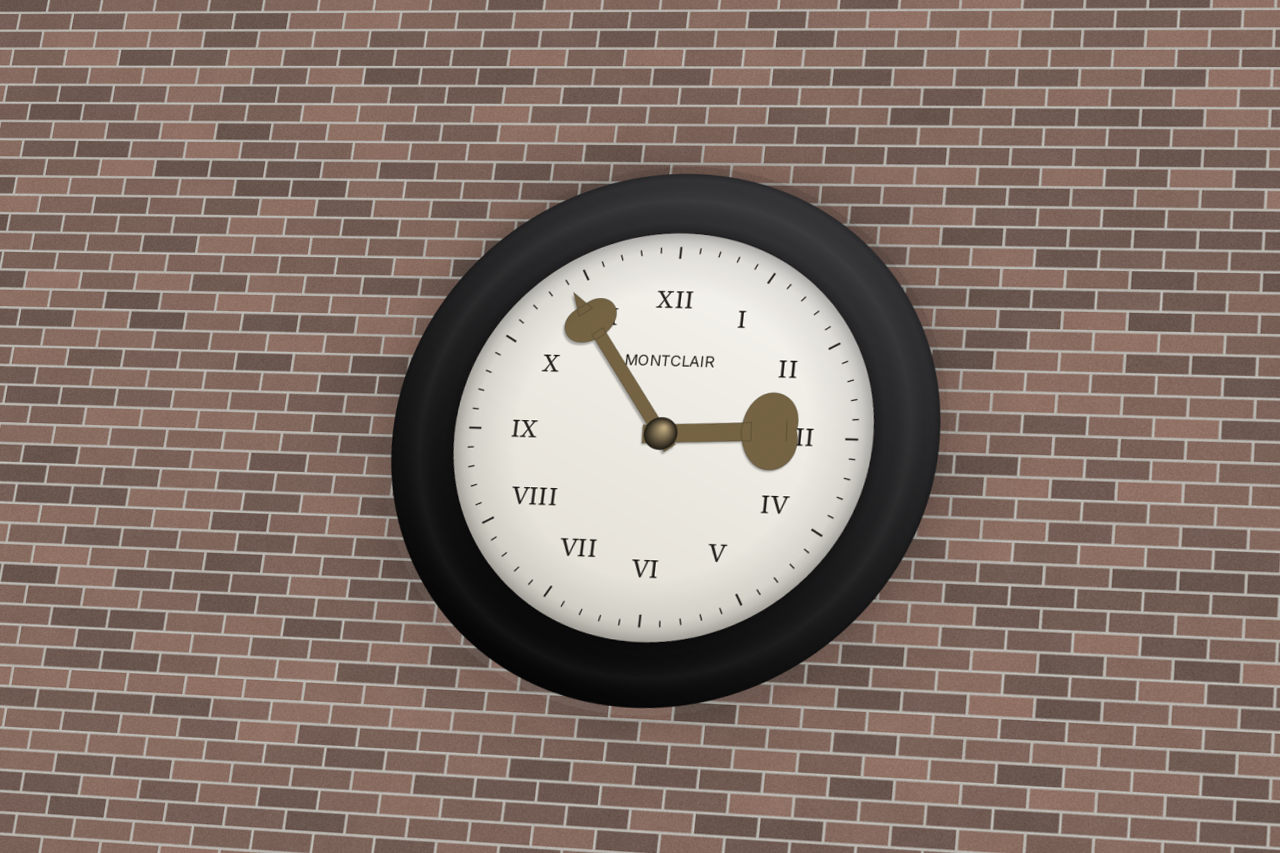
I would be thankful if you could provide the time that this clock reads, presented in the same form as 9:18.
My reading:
2:54
